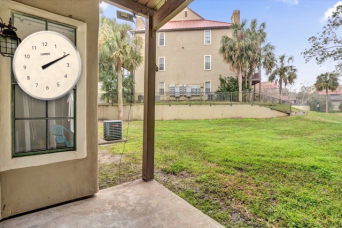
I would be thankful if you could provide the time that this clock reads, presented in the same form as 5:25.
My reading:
2:11
